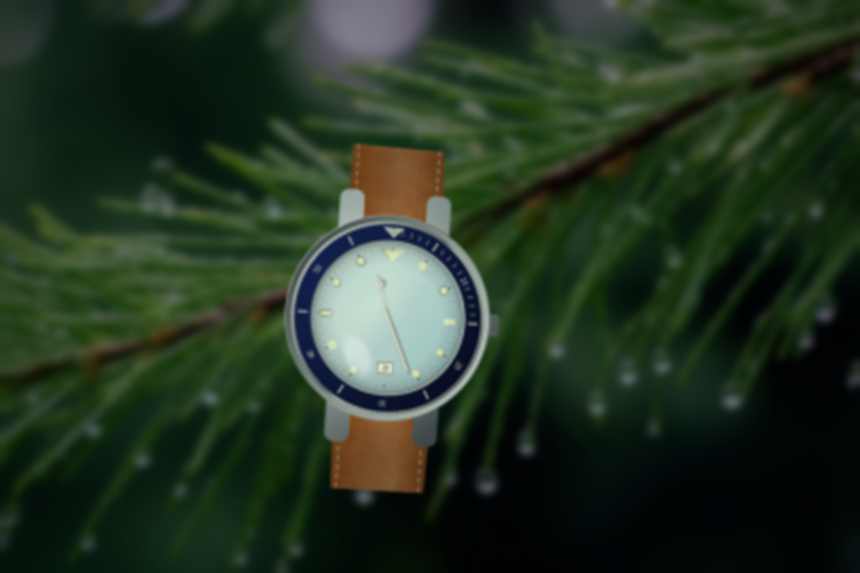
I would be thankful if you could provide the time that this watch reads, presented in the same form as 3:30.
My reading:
11:26
